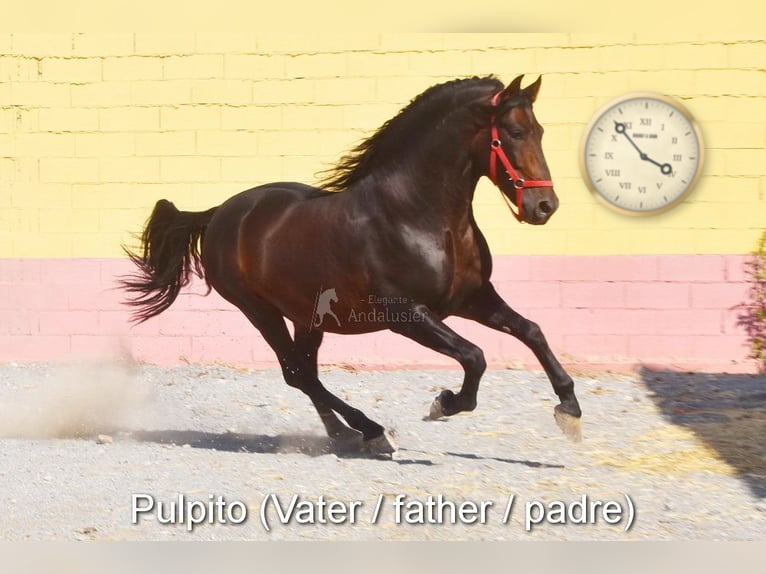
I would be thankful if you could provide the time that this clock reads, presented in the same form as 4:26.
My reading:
3:53
